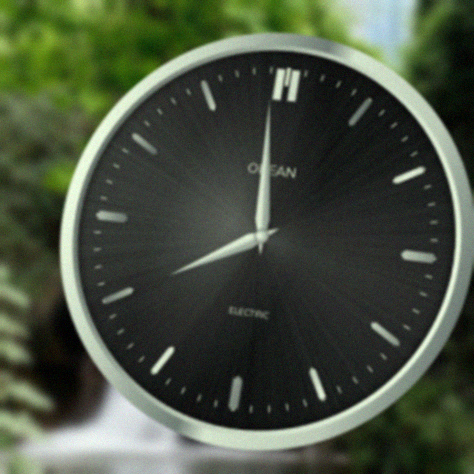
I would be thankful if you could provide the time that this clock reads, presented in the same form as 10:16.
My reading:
7:59
